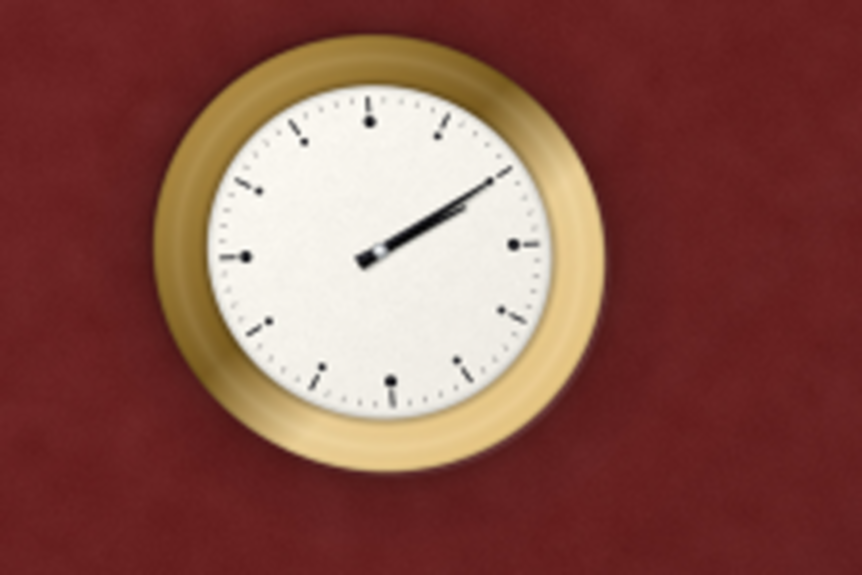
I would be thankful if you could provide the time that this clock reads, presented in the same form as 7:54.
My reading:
2:10
